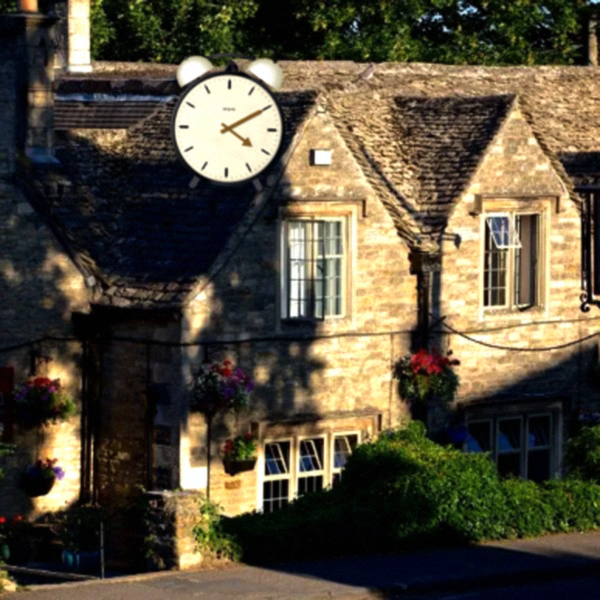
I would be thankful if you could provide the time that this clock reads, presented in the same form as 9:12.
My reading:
4:10
